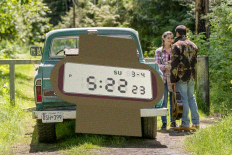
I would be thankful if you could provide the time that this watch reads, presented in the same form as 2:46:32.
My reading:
5:22:23
